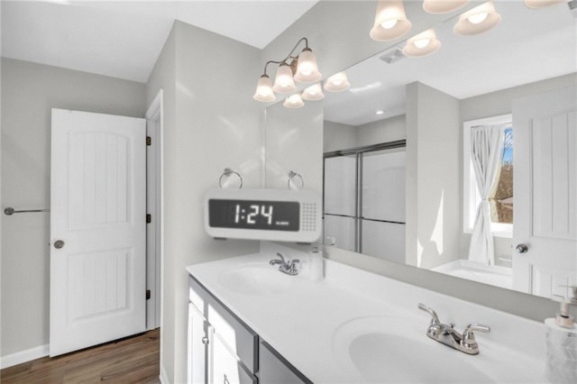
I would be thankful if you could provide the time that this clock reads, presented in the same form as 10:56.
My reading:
1:24
